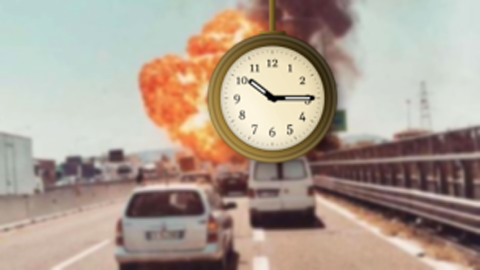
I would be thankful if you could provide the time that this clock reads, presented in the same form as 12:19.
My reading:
10:15
